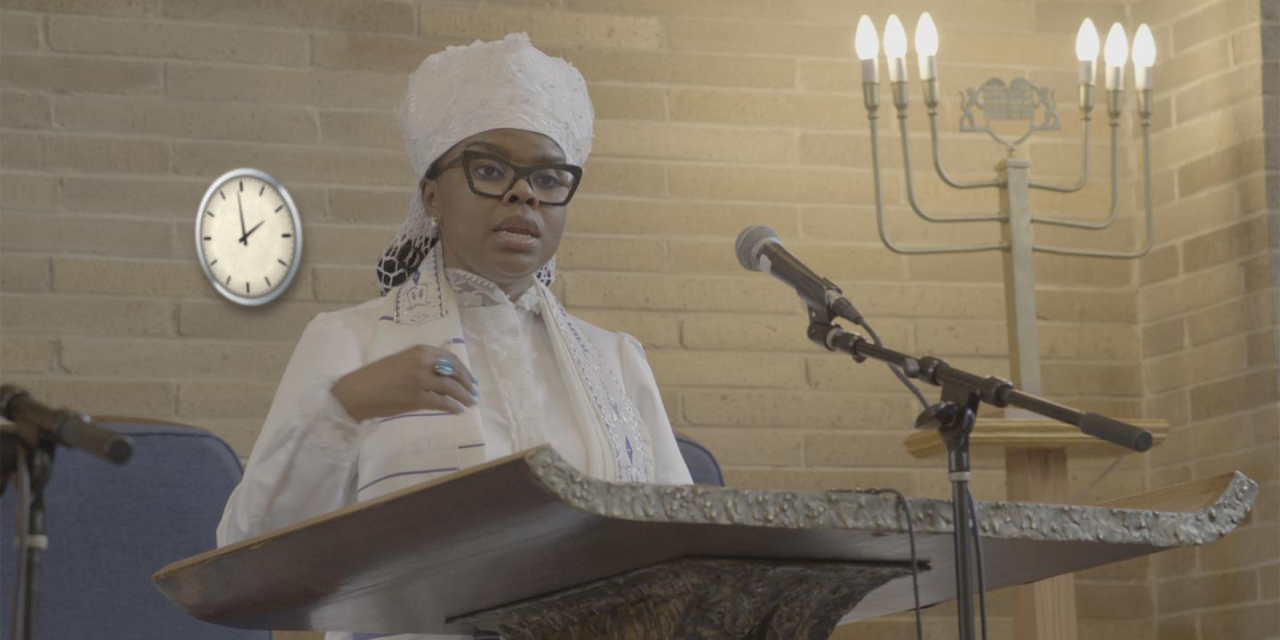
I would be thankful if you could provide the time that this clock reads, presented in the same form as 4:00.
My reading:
1:59
